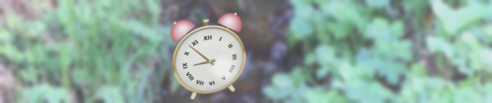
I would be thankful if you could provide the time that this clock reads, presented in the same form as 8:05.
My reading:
8:53
